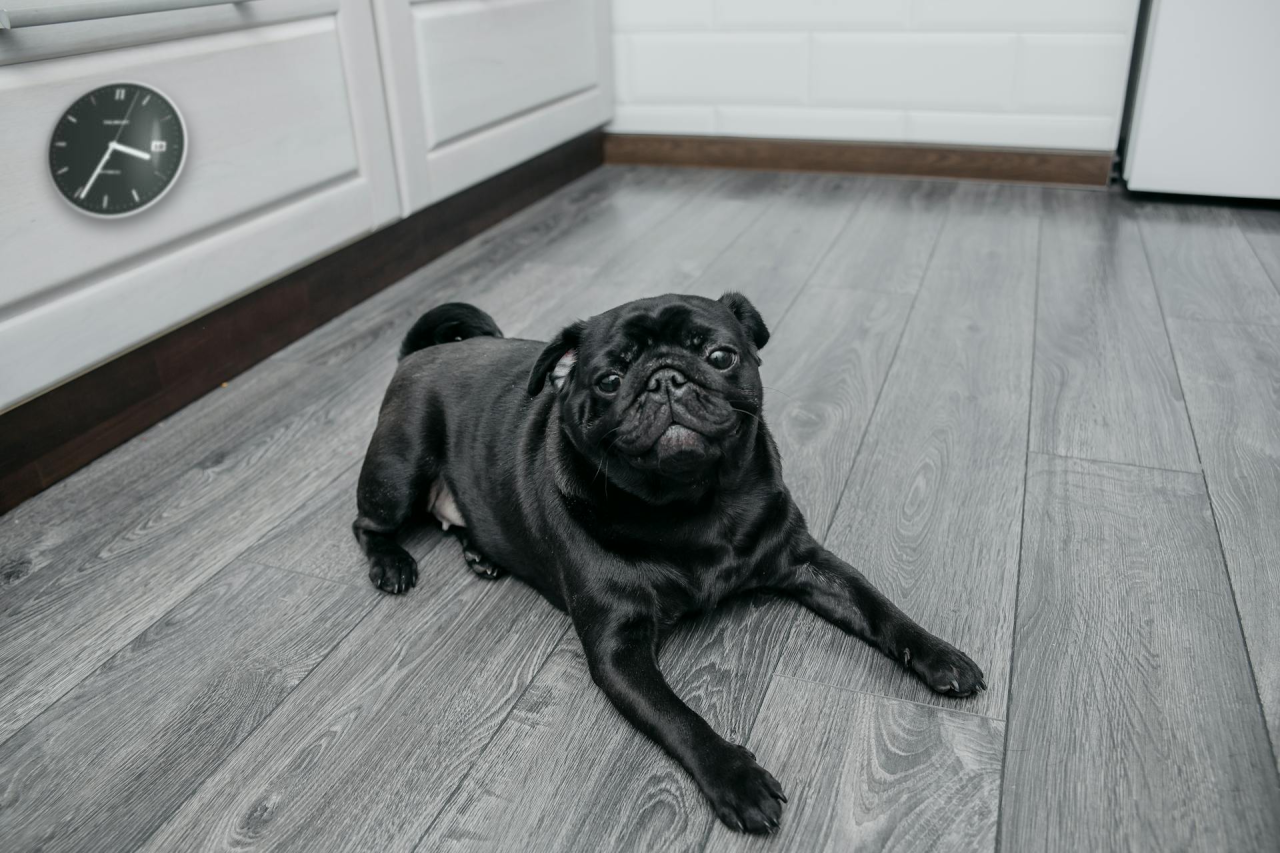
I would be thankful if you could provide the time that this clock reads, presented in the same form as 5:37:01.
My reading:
3:34:03
